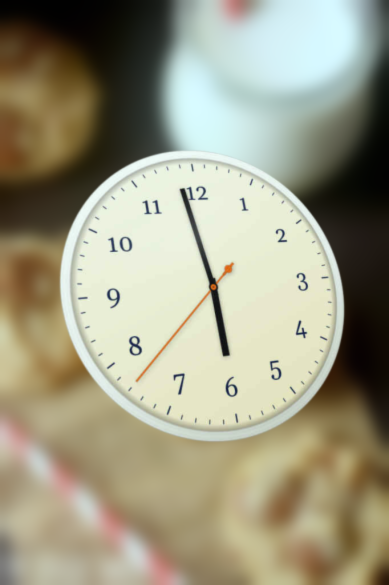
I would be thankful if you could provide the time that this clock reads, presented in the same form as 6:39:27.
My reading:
5:58:38
